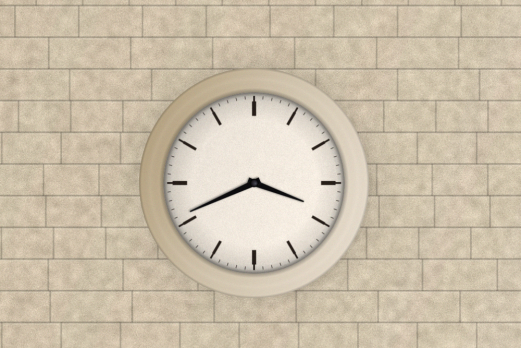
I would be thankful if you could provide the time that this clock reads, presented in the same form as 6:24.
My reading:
3:41
